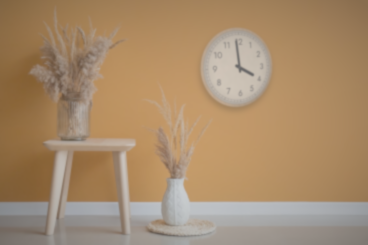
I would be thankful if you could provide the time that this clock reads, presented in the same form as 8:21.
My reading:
3:59
